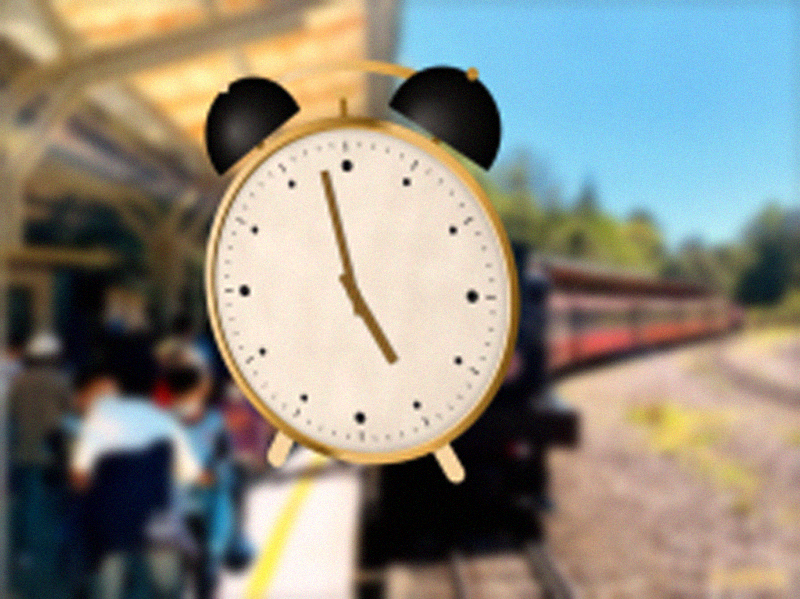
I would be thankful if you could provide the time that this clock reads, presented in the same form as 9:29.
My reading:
4:58
